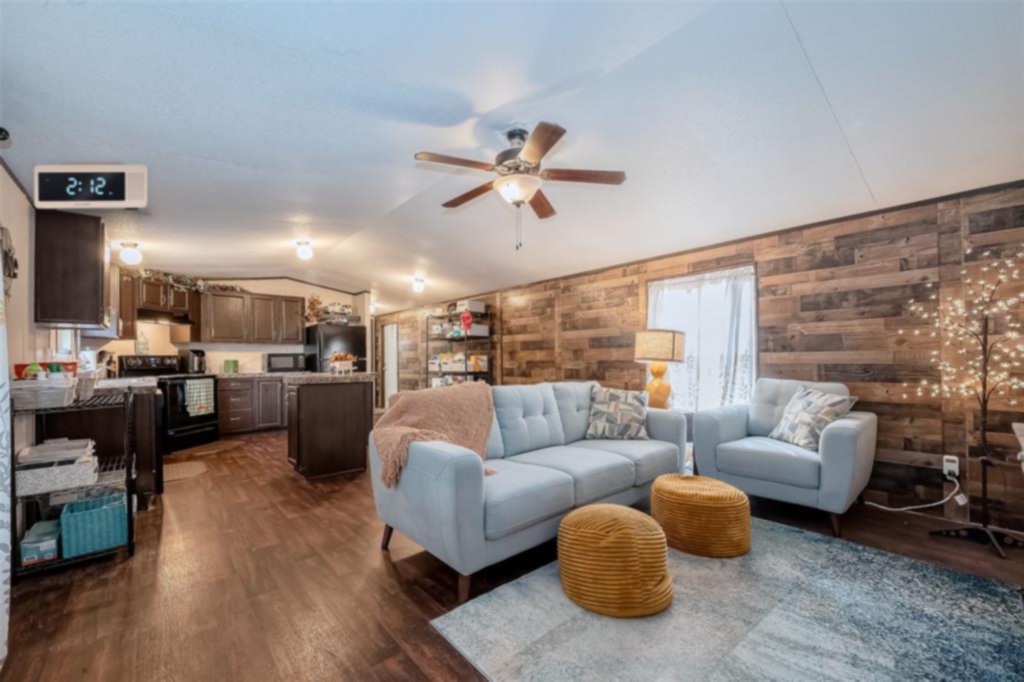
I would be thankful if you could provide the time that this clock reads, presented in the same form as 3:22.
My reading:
2:12
